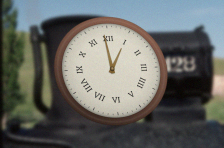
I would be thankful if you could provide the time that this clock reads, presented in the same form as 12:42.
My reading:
12:59
